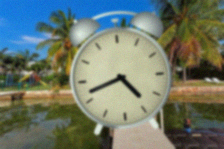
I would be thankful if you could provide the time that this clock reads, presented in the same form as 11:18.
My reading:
4:42
